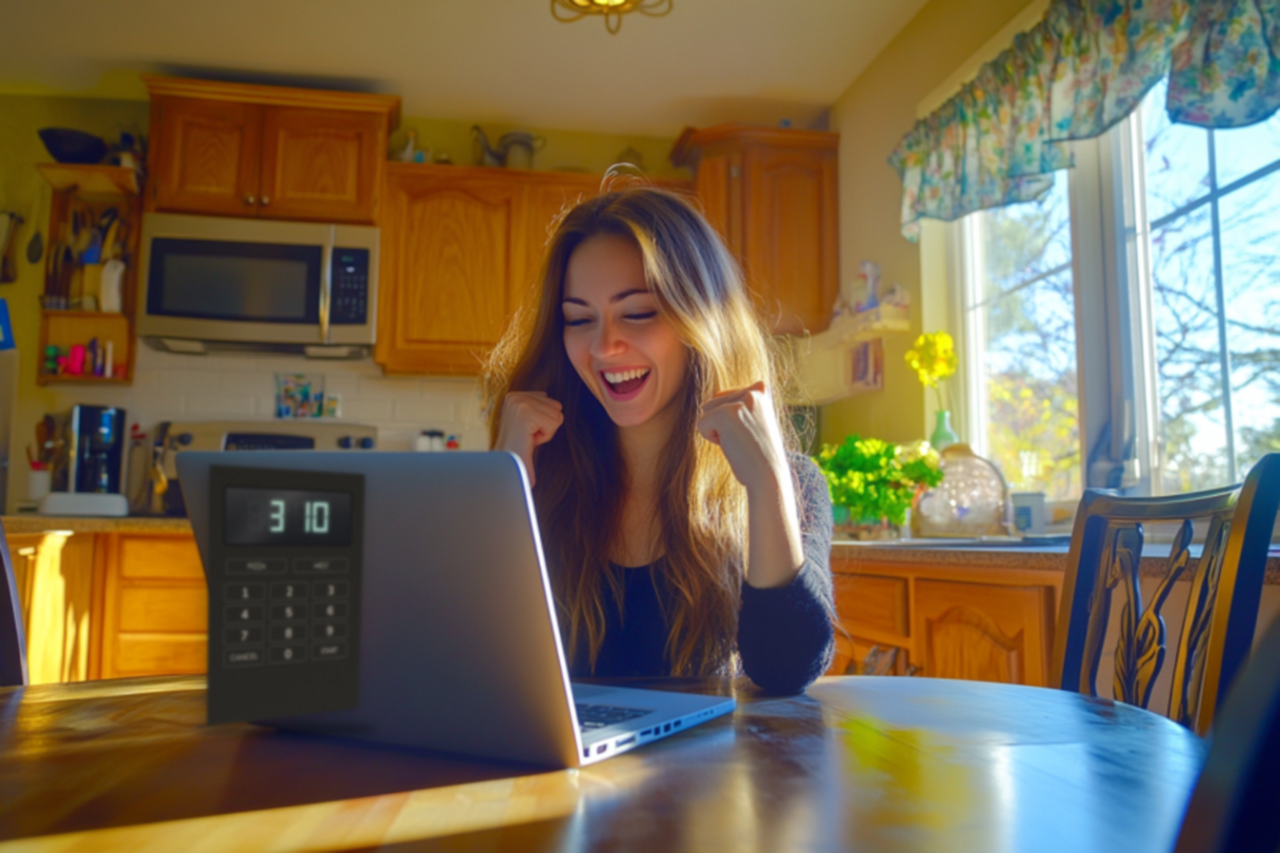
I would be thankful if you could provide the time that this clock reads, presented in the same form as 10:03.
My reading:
3:10
